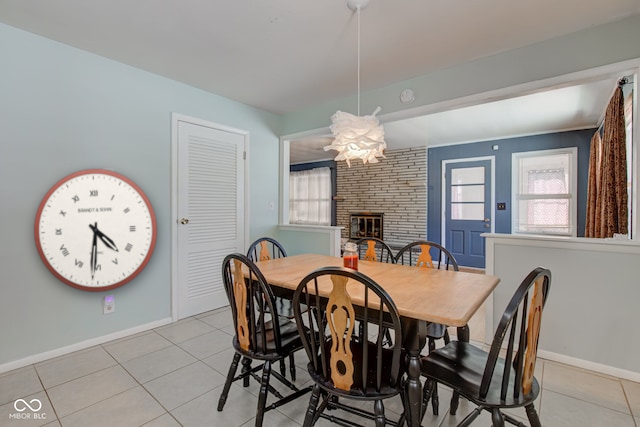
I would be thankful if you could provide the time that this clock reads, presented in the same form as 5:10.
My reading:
4:31
